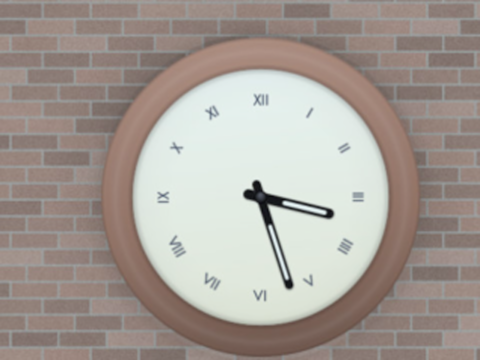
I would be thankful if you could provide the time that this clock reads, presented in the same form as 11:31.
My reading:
3:27
